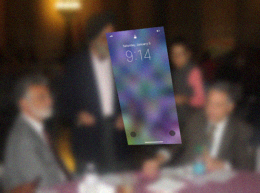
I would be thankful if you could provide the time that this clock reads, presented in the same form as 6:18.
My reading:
9:14
